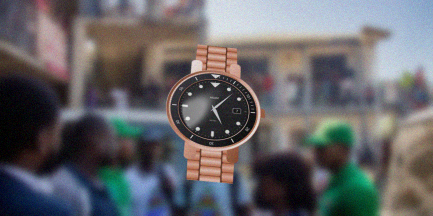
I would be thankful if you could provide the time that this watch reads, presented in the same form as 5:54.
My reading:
5:07
